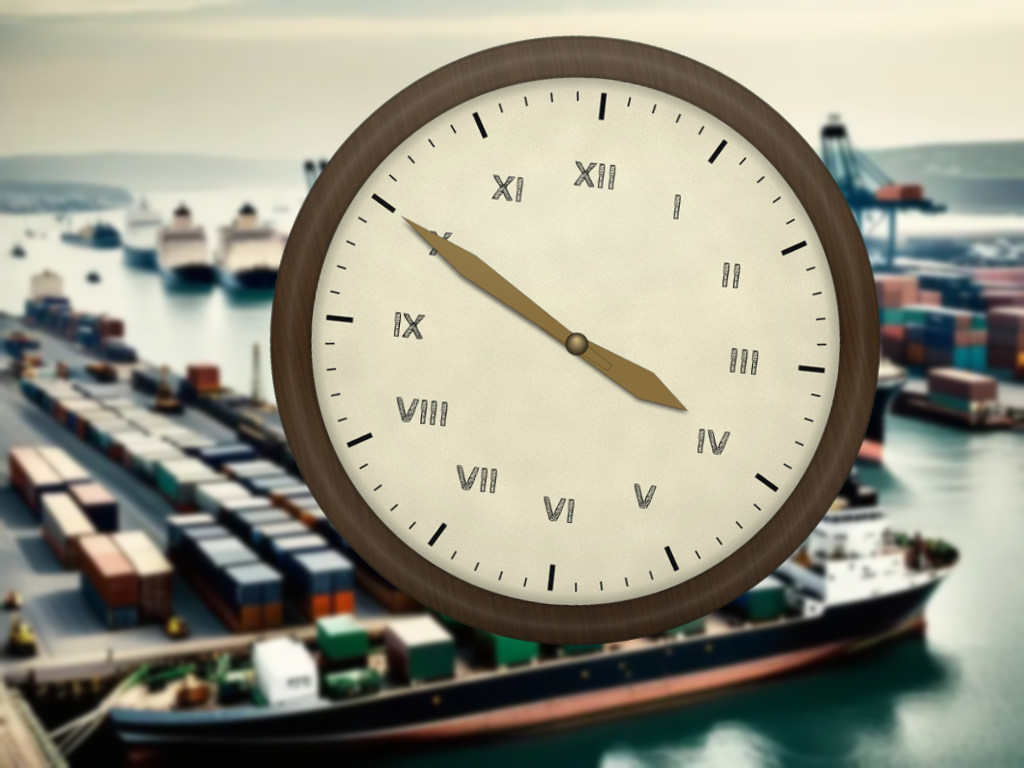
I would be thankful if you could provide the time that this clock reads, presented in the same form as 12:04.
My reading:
3:50
